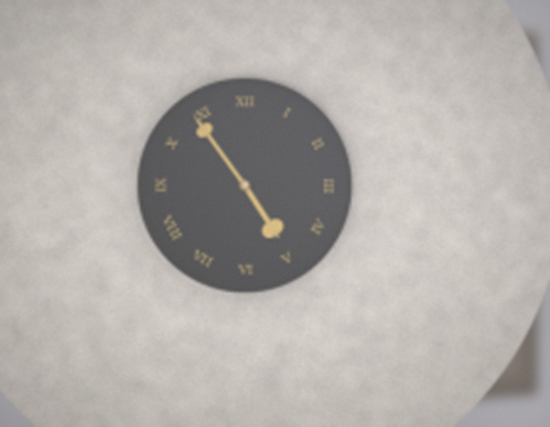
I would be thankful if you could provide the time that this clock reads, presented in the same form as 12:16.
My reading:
4:54
